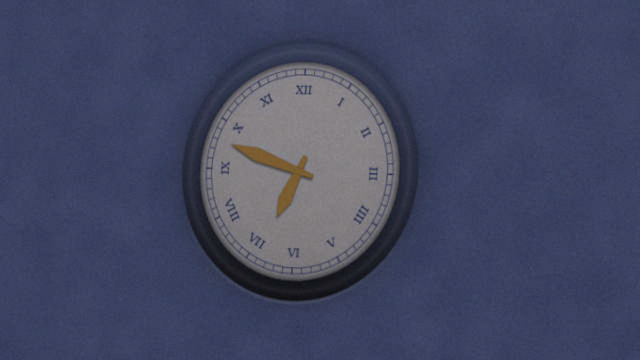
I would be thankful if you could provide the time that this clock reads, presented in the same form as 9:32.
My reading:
6:48
